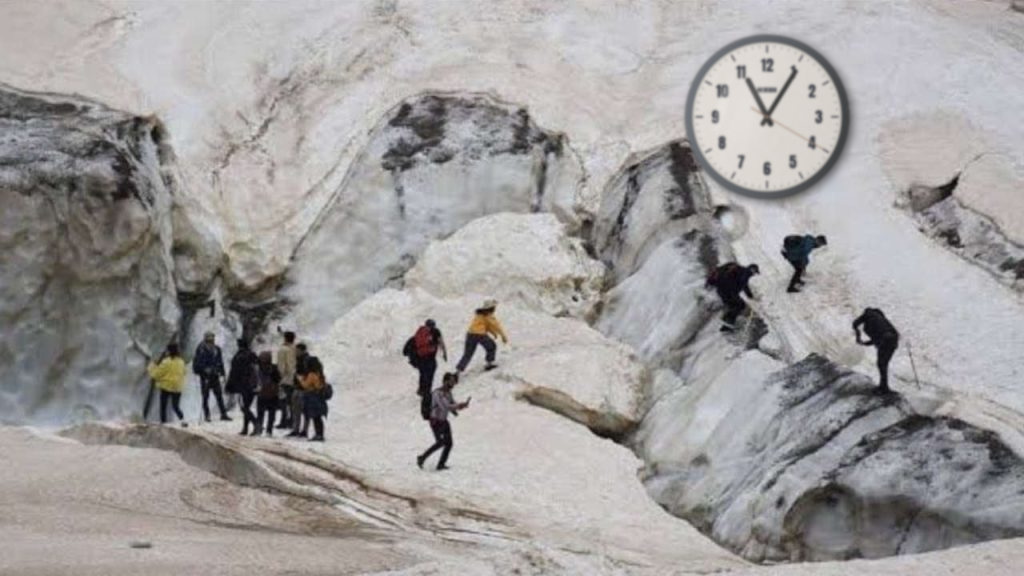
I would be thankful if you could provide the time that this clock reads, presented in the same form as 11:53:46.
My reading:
11:05:20
